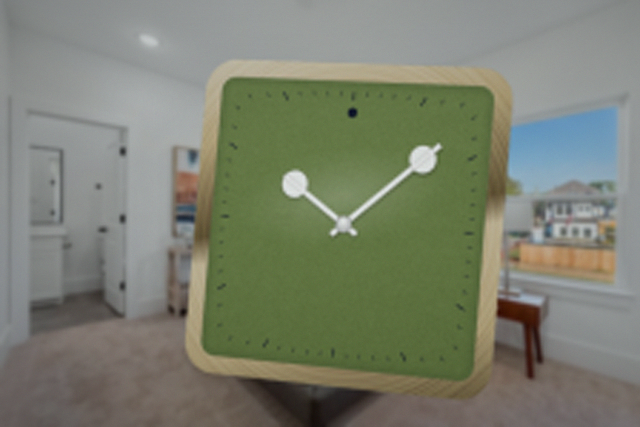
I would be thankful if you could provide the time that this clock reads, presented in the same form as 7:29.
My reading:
10:08
